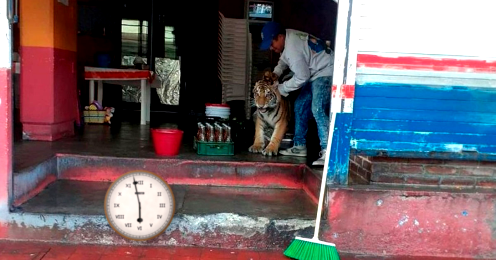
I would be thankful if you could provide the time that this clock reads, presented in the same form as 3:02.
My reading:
5:58
